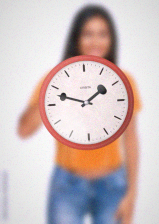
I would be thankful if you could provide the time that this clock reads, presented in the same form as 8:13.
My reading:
1:48
